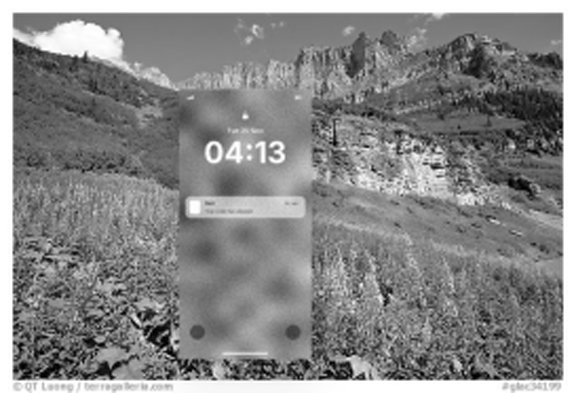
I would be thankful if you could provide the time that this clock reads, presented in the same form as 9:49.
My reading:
4:13
